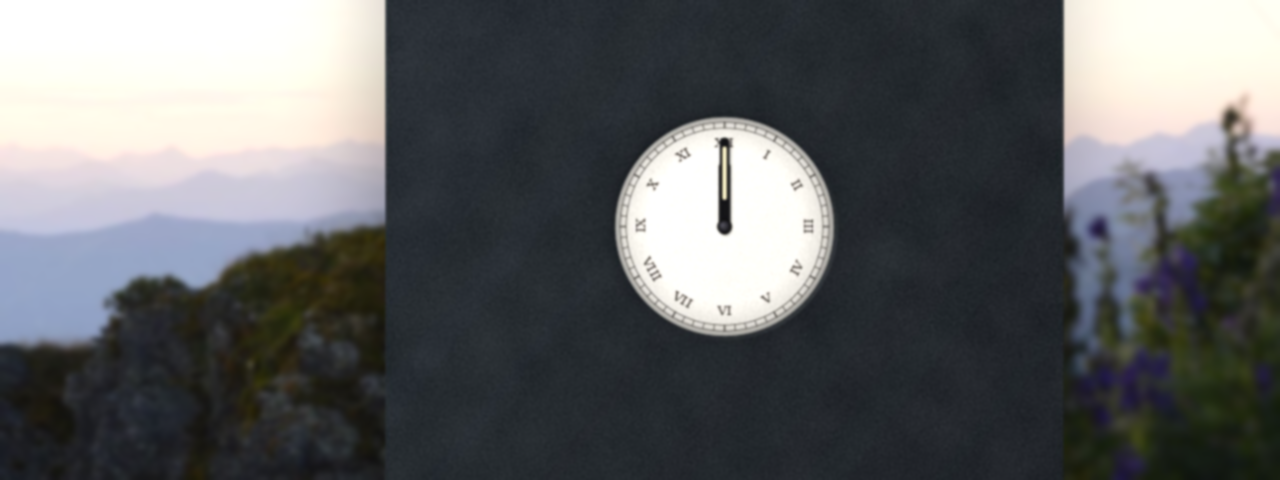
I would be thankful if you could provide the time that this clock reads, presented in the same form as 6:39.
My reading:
12:00
